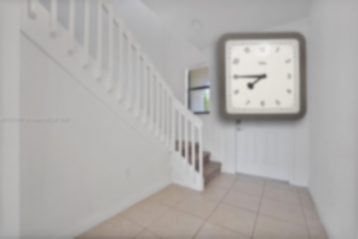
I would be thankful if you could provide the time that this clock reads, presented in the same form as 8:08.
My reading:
7:45
